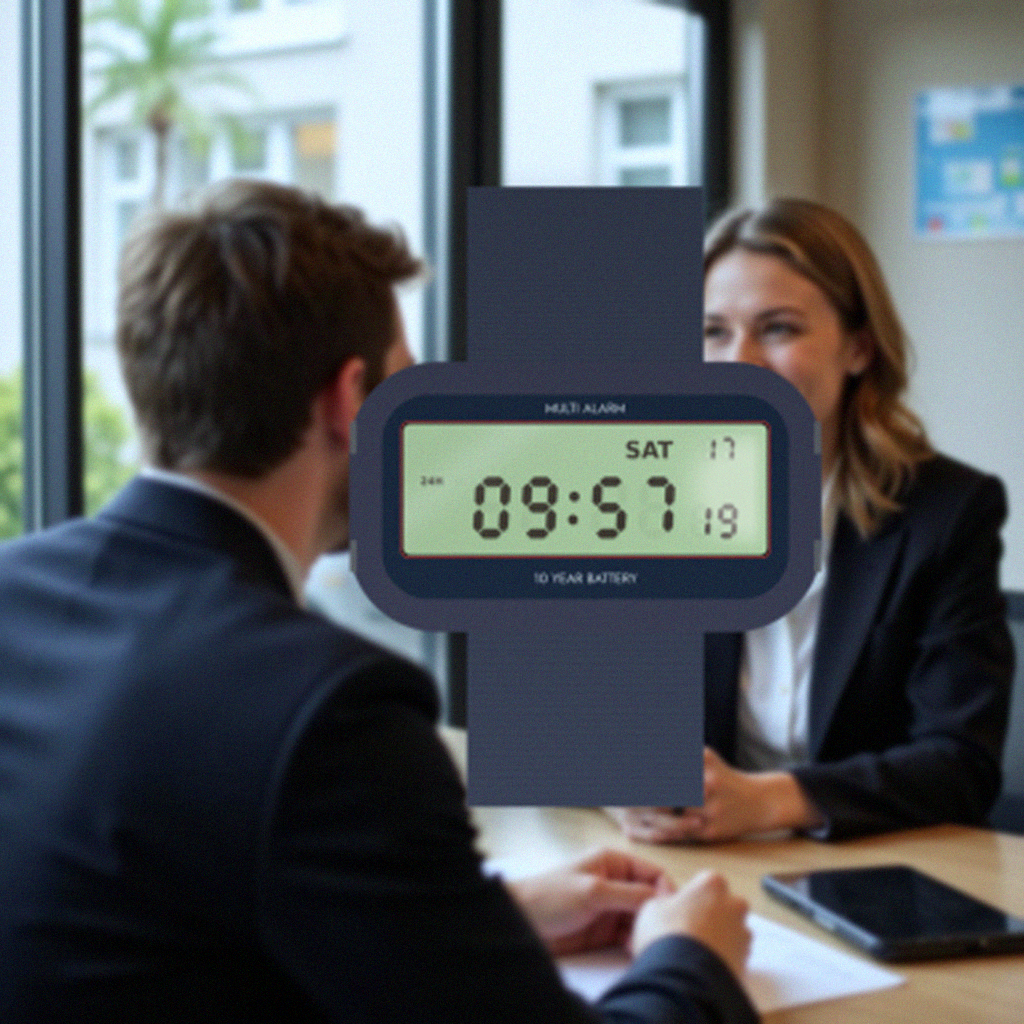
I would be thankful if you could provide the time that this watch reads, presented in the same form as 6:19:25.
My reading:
9:57:19
